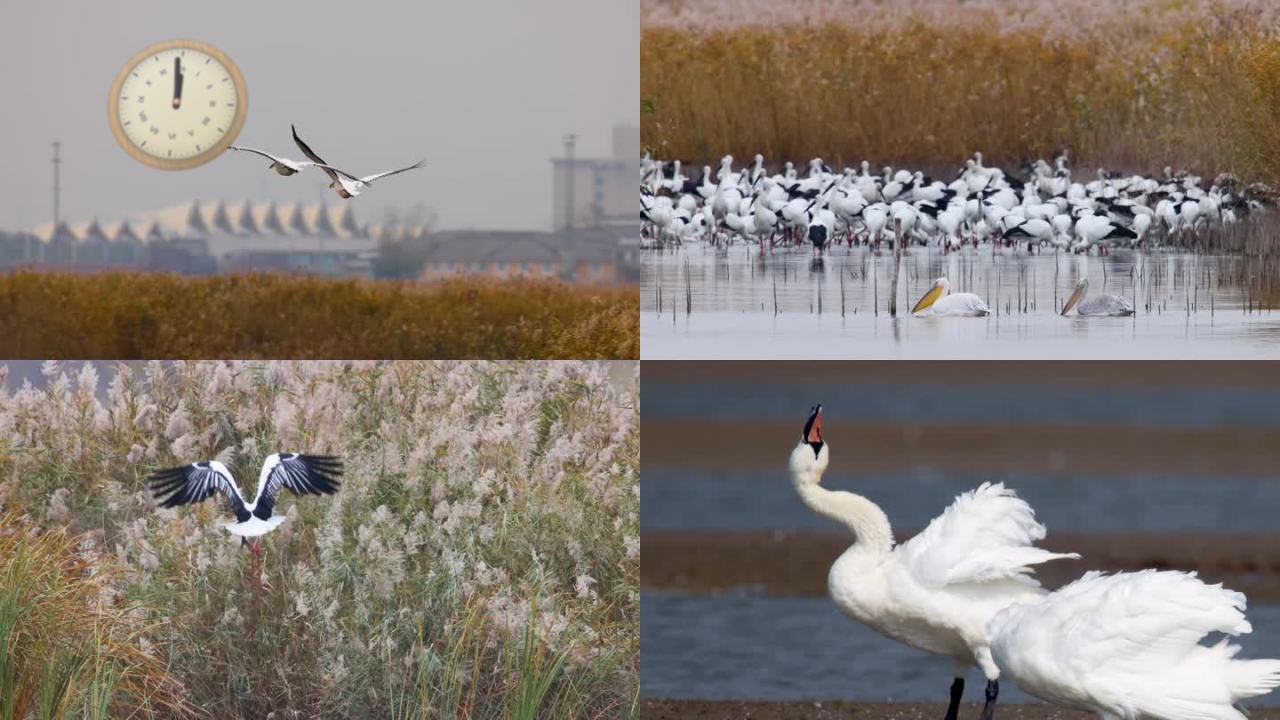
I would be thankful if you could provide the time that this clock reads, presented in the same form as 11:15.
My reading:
11:59
